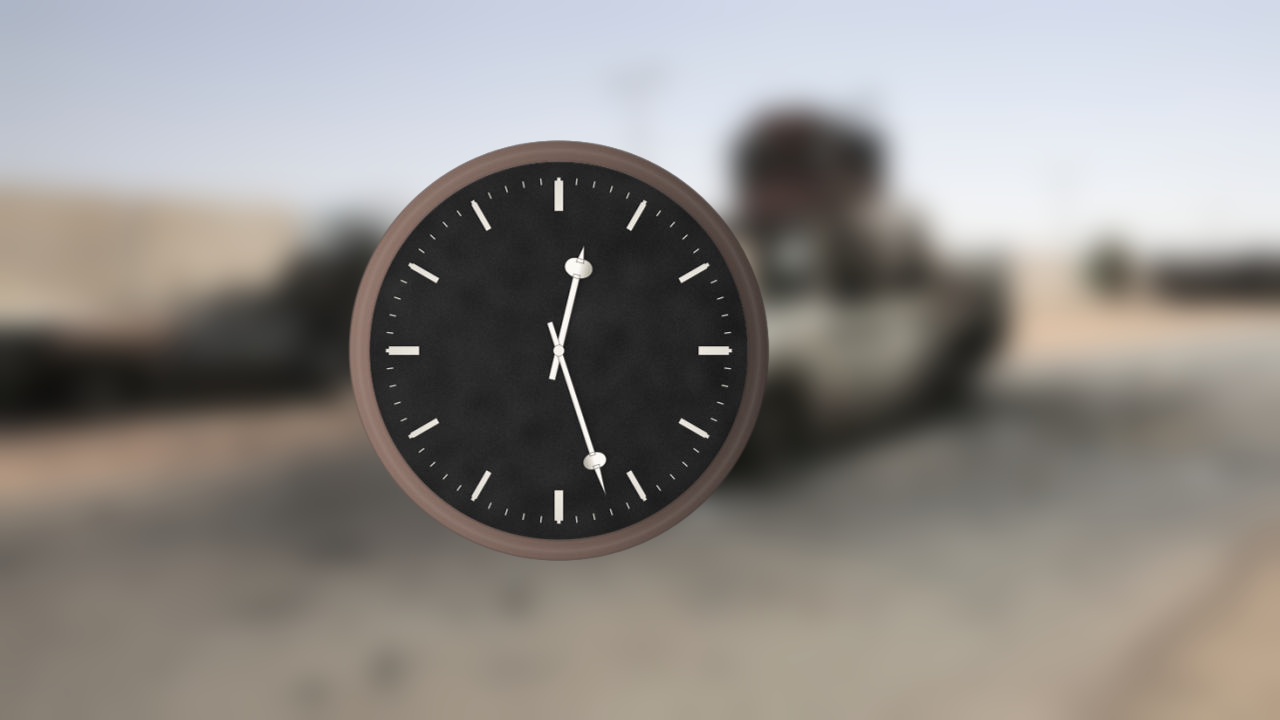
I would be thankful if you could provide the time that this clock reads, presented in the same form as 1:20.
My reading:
12:27
